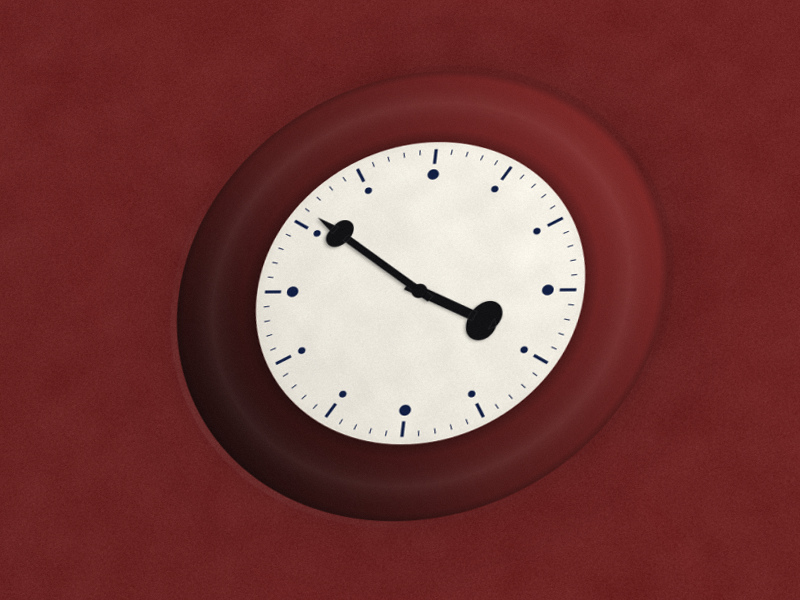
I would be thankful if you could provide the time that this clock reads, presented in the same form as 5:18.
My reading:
3:51
